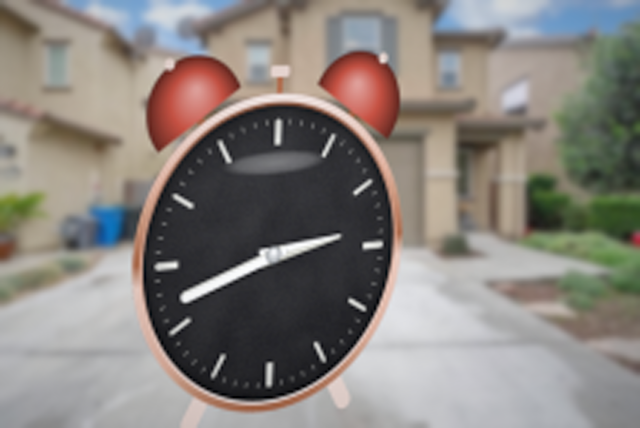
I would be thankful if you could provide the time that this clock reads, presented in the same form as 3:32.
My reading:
2:42
